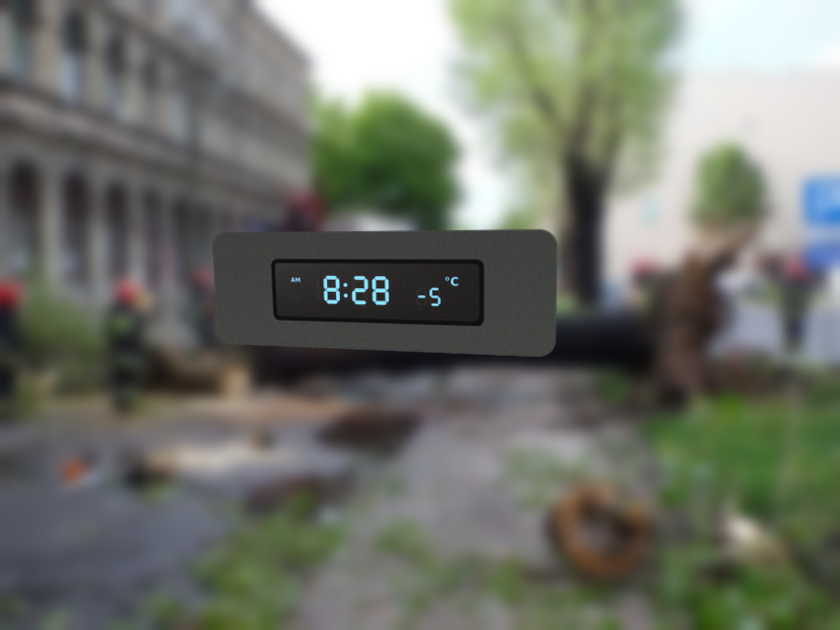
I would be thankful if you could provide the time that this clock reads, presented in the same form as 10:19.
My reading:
8:28
